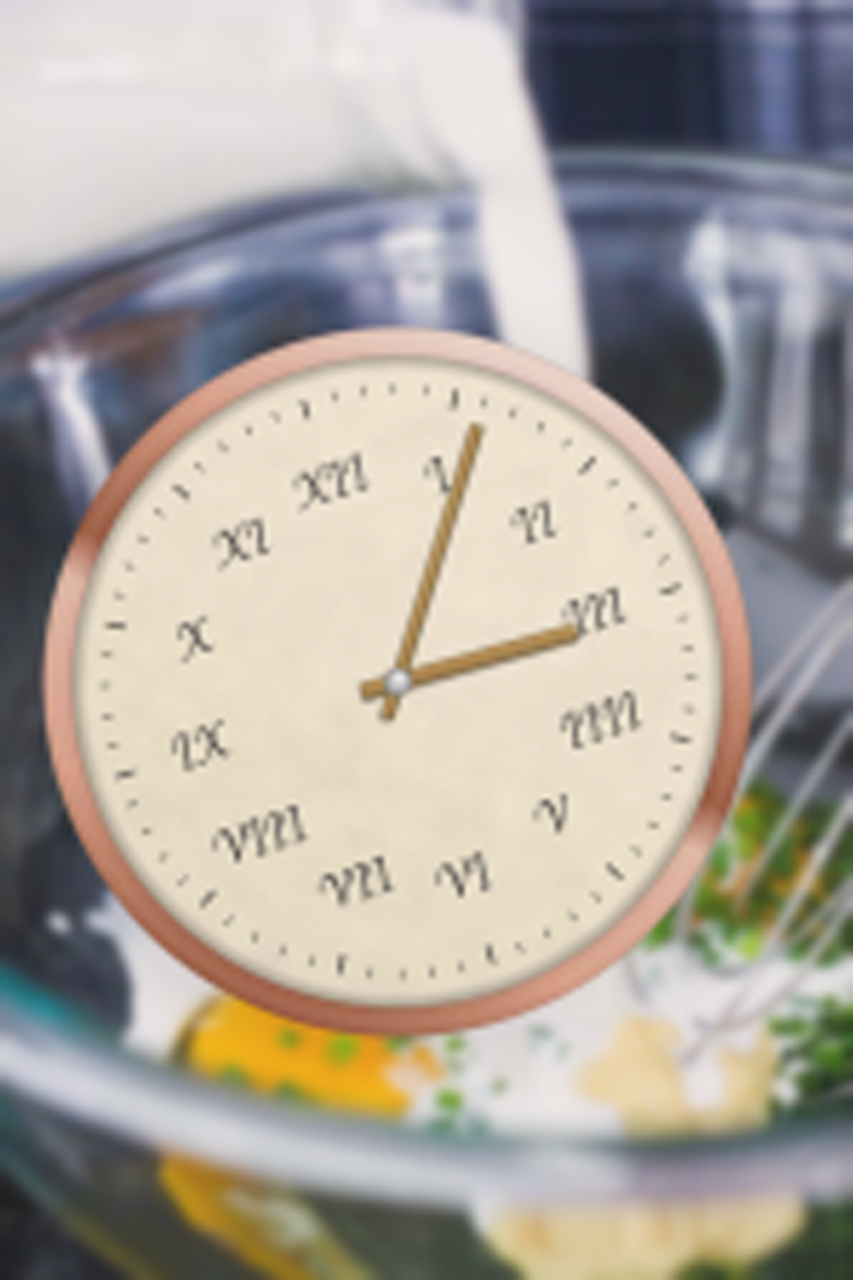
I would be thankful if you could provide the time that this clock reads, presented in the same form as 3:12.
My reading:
3:06
